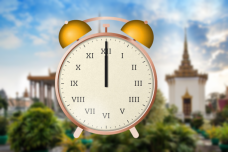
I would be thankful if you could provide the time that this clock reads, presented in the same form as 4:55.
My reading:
12:00
